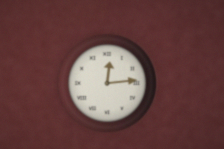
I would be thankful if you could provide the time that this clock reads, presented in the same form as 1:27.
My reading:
12:14
